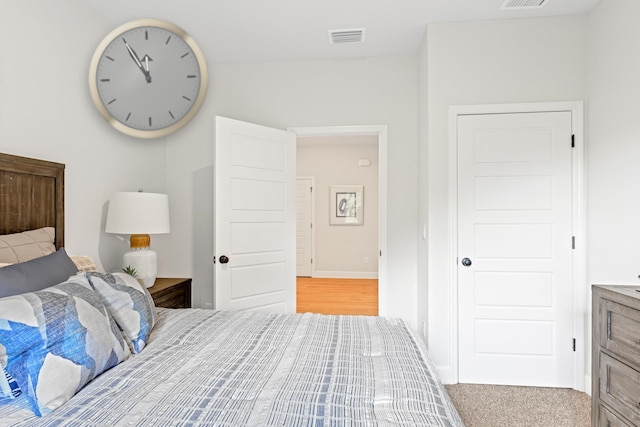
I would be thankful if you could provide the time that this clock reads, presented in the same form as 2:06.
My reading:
11:55
